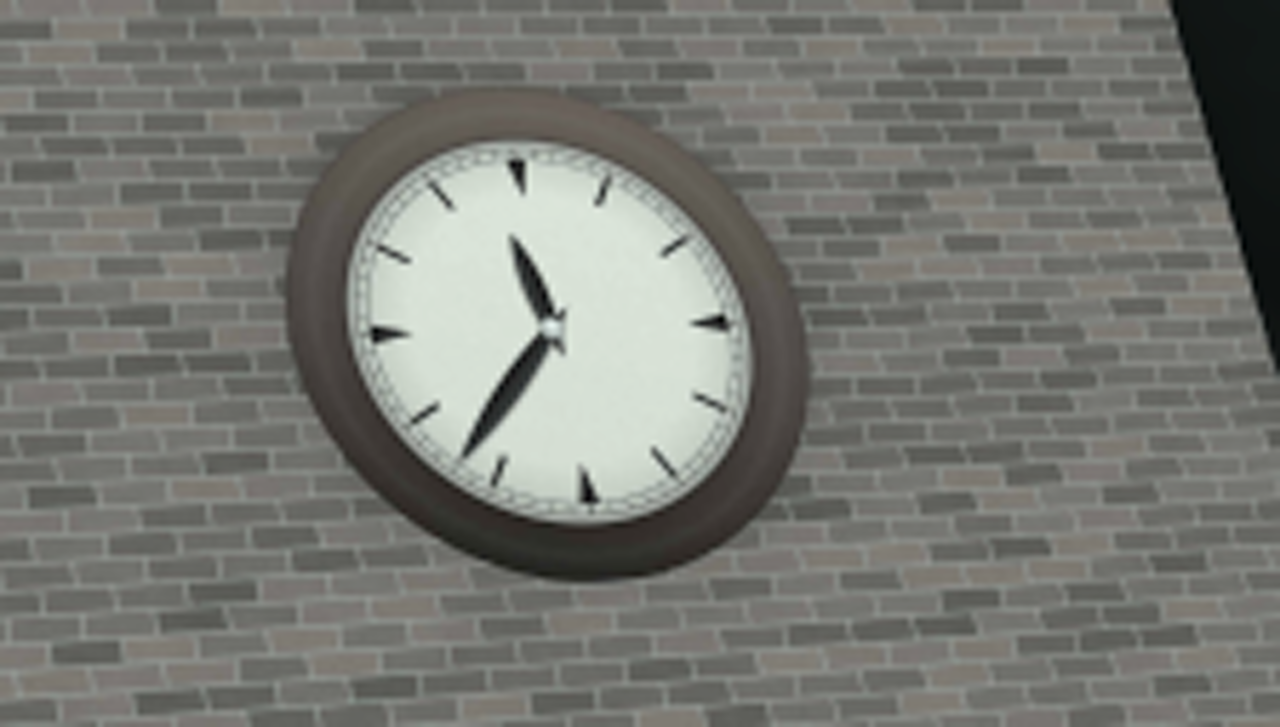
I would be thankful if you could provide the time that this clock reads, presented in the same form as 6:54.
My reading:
11:37
